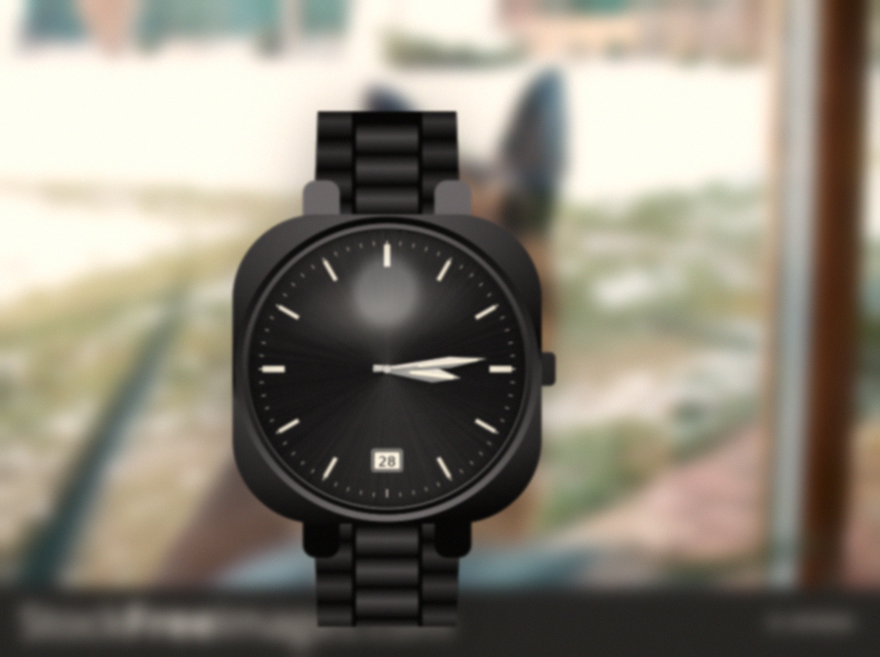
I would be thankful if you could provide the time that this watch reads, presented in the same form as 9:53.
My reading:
3:14
